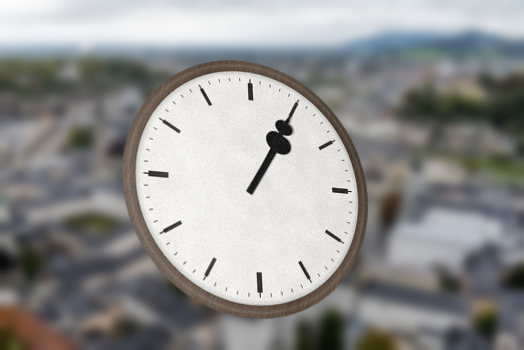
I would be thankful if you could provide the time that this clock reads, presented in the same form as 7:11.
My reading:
1:05
